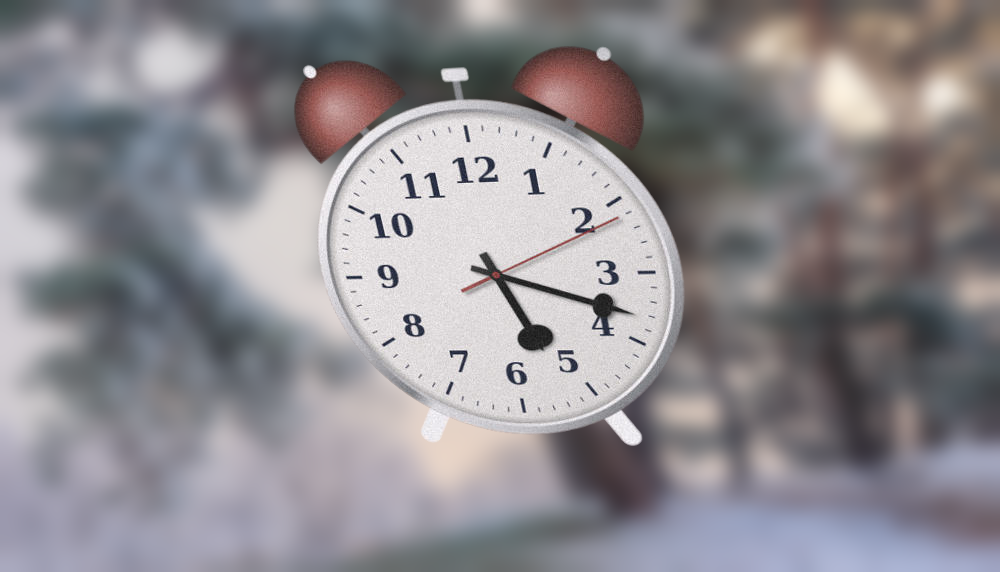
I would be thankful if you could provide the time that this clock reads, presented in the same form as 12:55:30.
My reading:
5:18:11
